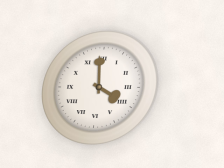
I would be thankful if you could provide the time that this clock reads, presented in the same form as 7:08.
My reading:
3:59
